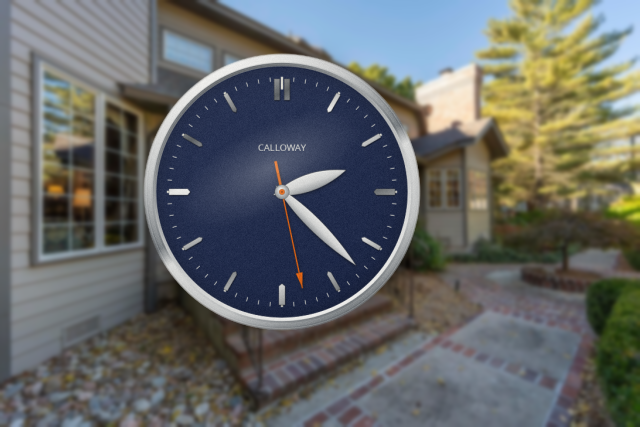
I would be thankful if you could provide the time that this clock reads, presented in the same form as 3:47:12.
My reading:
2:22:28
